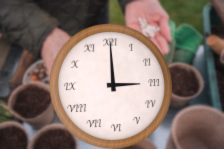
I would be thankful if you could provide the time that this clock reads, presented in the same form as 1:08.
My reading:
3:00
